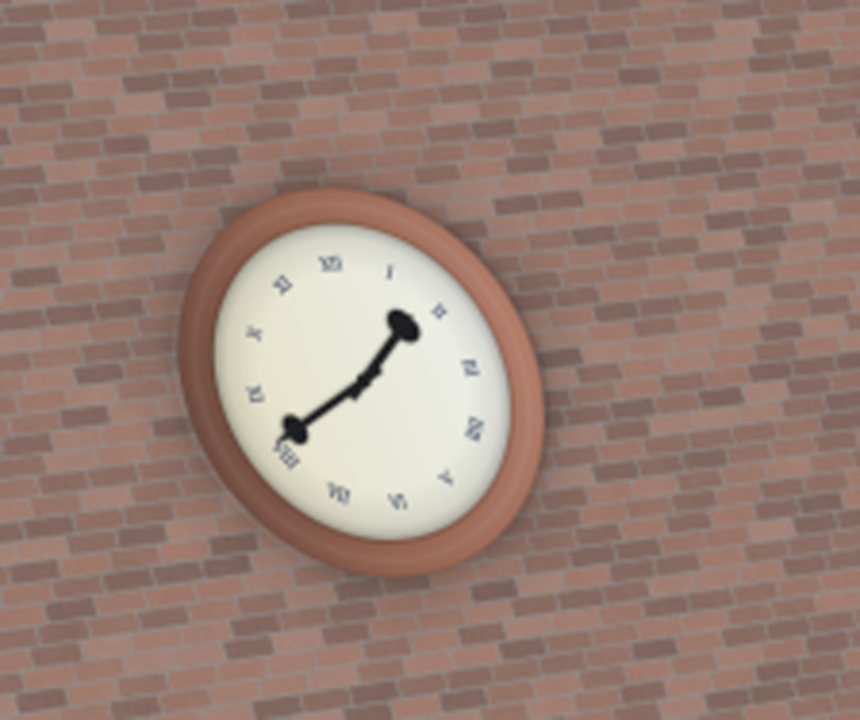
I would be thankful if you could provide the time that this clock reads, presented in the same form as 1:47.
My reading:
1:41
